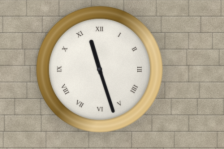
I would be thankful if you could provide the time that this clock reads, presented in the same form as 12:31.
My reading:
11:27
